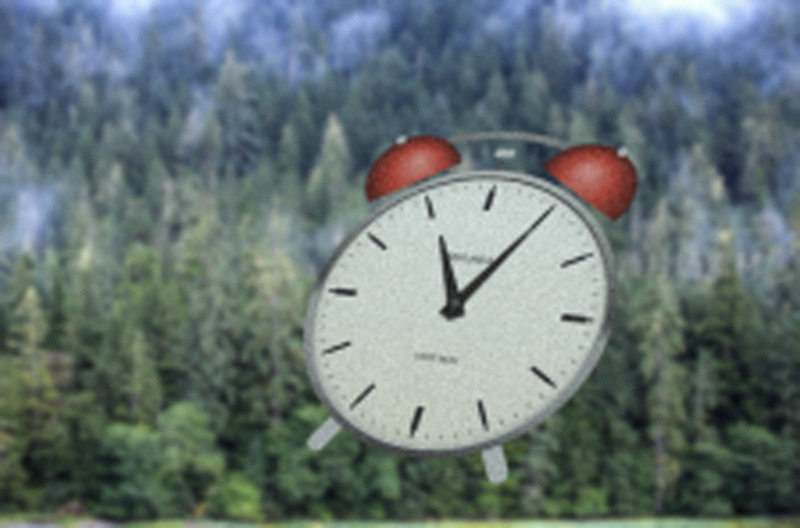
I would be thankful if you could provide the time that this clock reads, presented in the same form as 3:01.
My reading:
11:05
